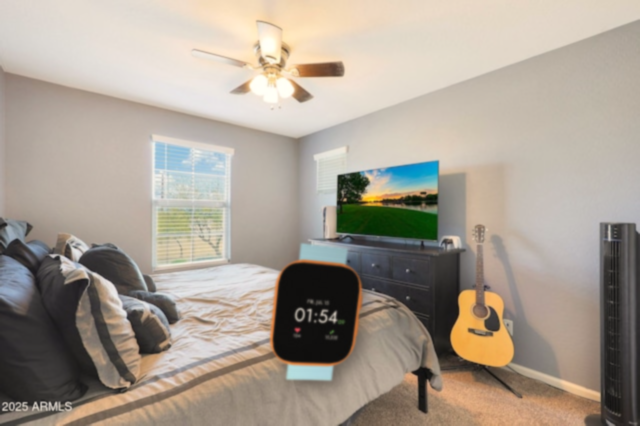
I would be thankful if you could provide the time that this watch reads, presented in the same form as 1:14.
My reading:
1:54
